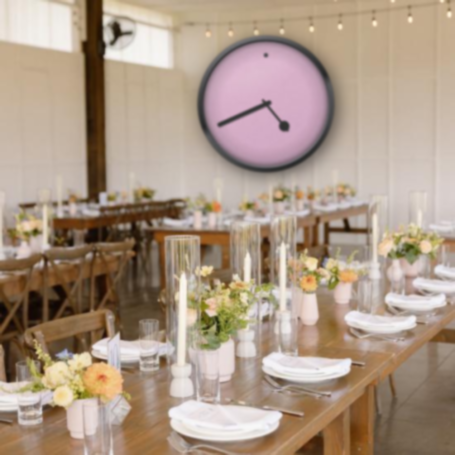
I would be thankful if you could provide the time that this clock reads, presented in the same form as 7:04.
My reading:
4:41
